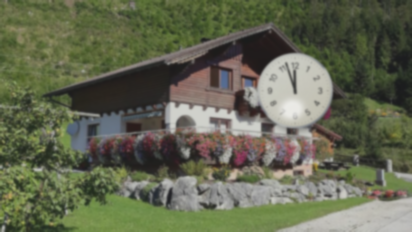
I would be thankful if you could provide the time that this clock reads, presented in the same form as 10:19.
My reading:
11:57
